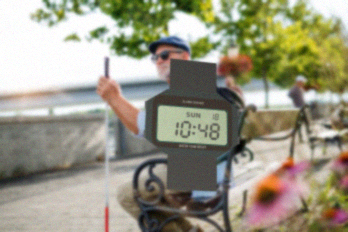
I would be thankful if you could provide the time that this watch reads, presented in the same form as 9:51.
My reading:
10:48
